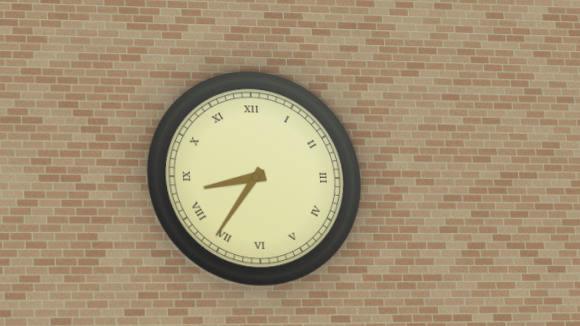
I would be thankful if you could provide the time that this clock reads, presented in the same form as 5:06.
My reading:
8:36
